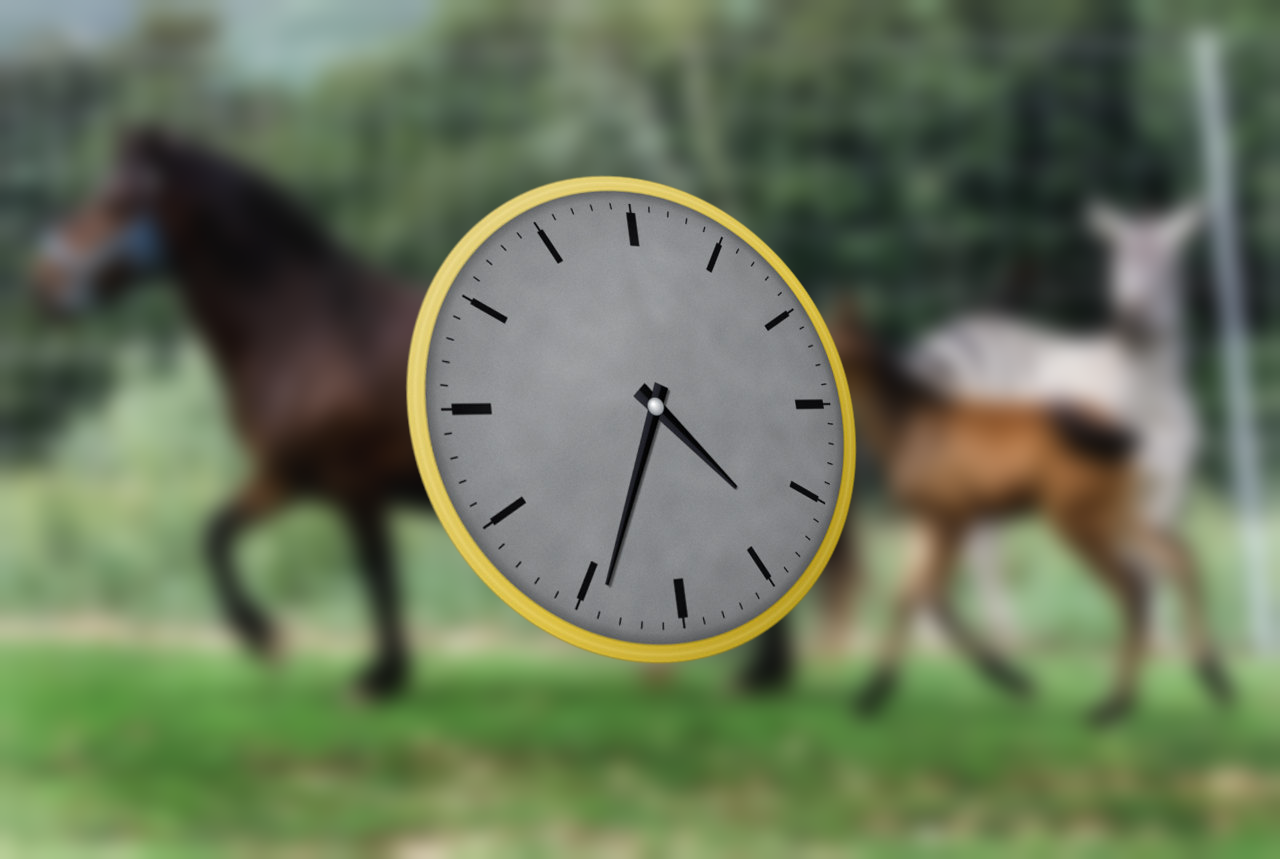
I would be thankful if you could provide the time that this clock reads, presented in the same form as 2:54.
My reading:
4:34
